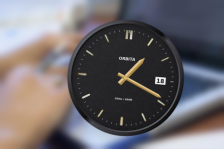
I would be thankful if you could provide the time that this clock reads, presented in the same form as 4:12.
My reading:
1:19
